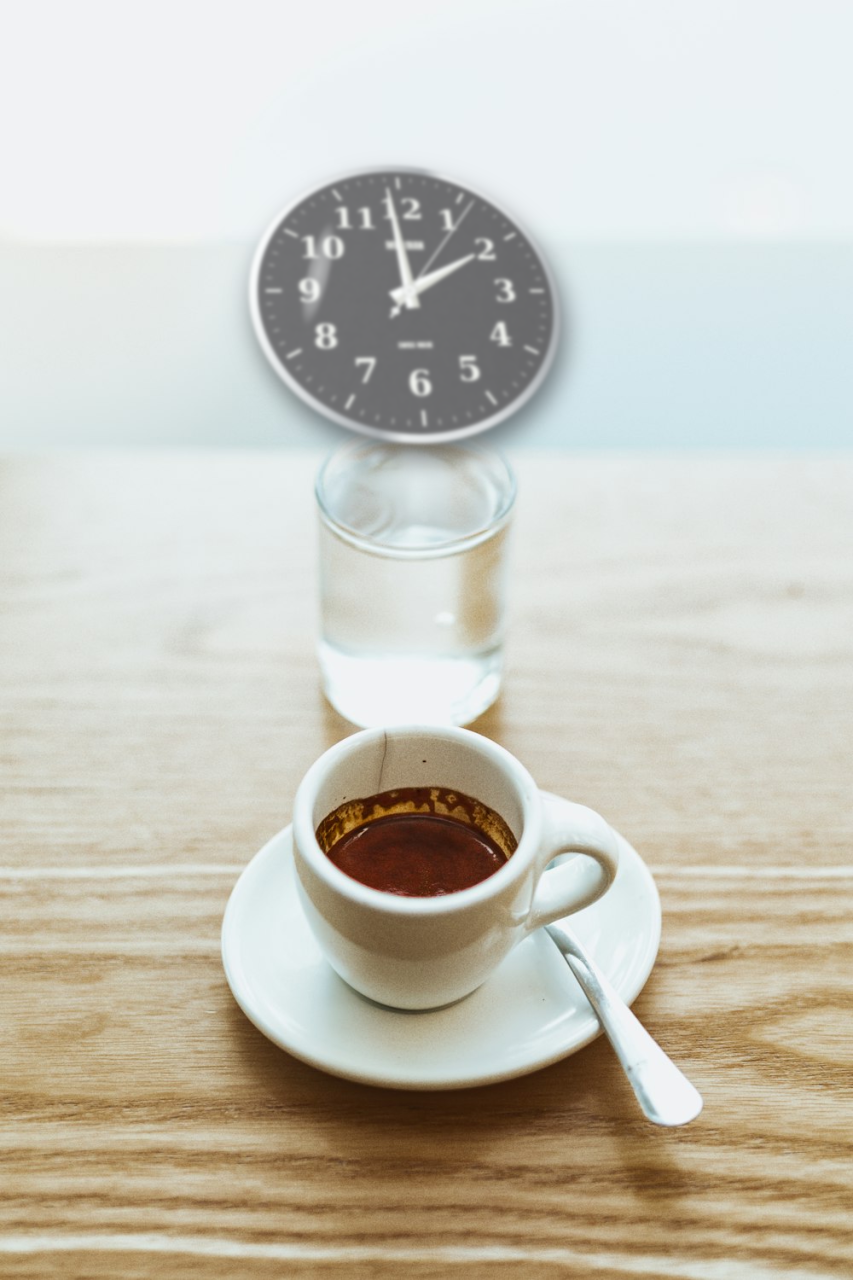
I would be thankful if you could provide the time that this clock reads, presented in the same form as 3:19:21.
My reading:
1:59:06
